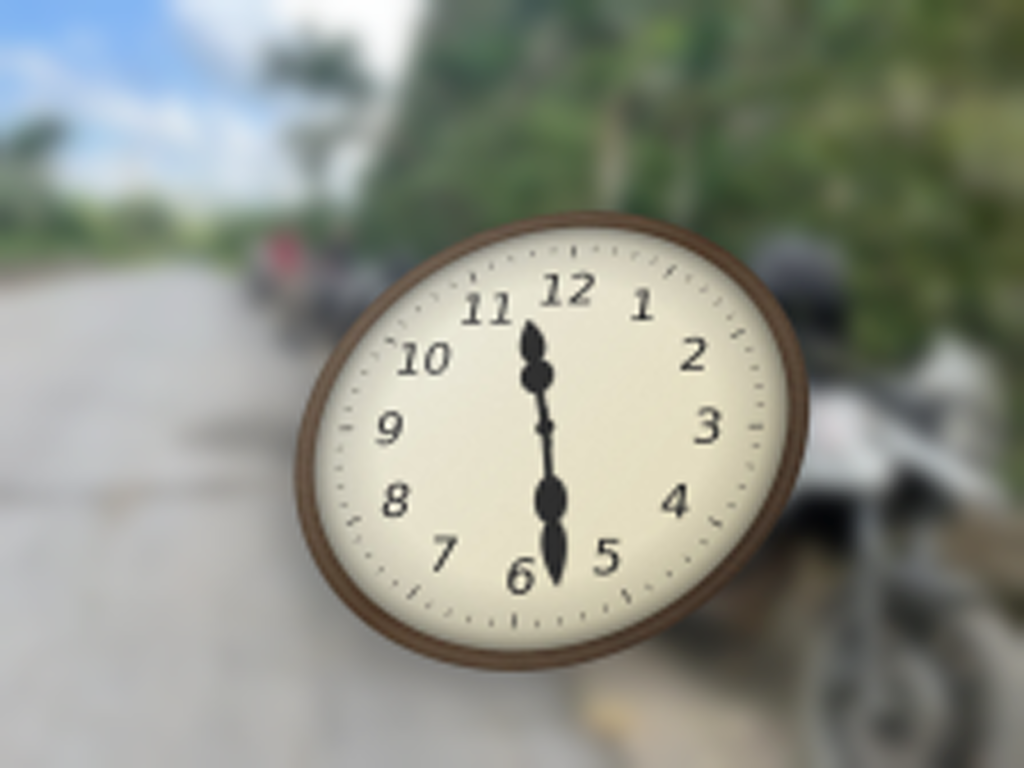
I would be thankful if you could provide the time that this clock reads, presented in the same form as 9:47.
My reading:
11:28
